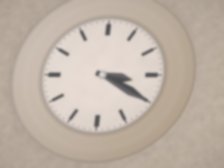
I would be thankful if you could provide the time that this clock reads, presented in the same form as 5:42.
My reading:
3:20
